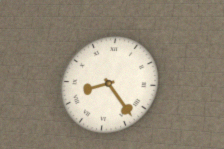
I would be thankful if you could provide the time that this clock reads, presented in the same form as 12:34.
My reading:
8:23
